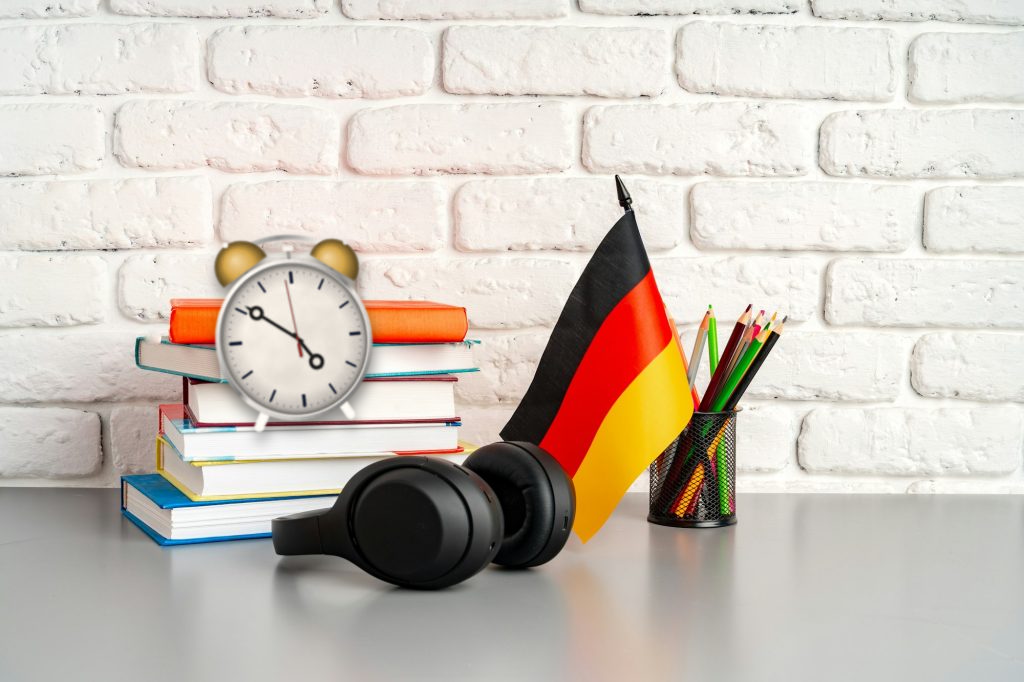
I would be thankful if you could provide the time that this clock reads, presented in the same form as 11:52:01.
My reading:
4:50:59
